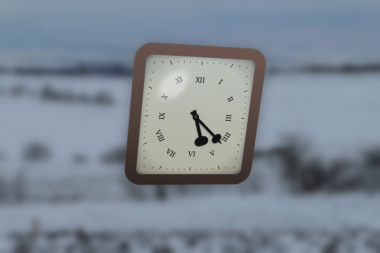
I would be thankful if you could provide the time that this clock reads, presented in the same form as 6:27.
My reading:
5:22
